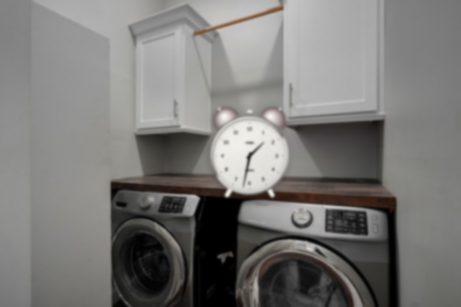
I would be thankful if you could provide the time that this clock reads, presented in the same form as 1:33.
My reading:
1:32
